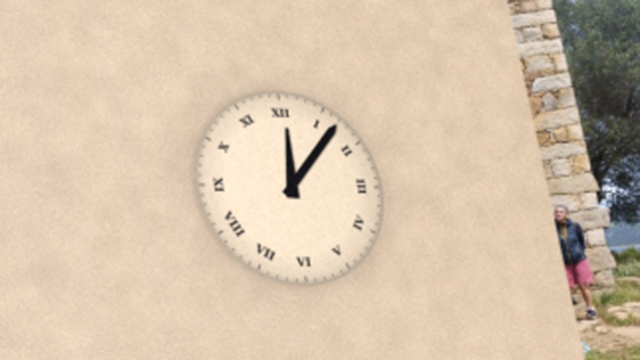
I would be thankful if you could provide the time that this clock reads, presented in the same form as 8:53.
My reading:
12:07
